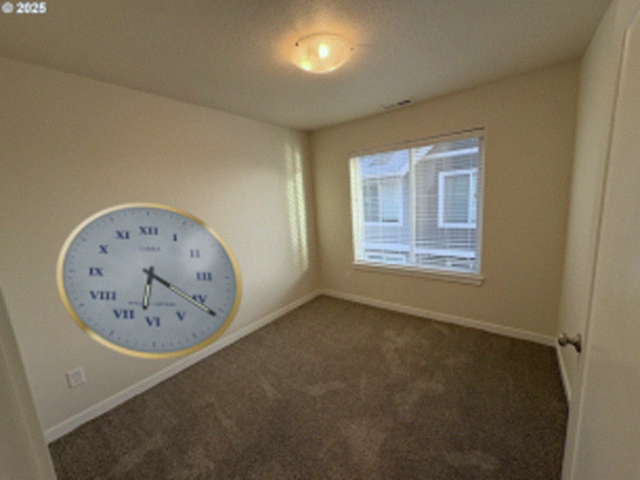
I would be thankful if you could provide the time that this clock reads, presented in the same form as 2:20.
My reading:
6:21
